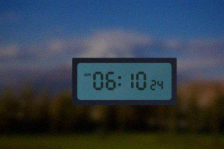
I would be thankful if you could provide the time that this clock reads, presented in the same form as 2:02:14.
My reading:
6:10:24
